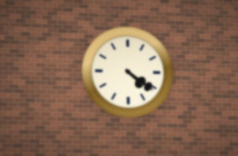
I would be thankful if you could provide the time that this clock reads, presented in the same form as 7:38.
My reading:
4:21
